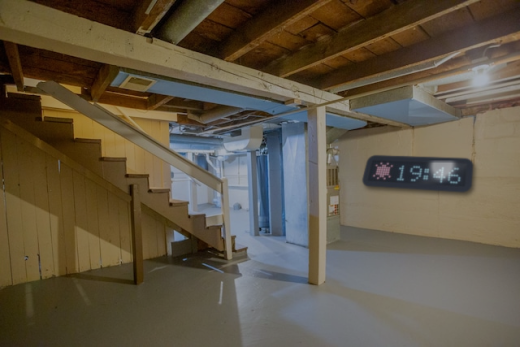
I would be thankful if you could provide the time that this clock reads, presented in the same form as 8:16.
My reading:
19:46
